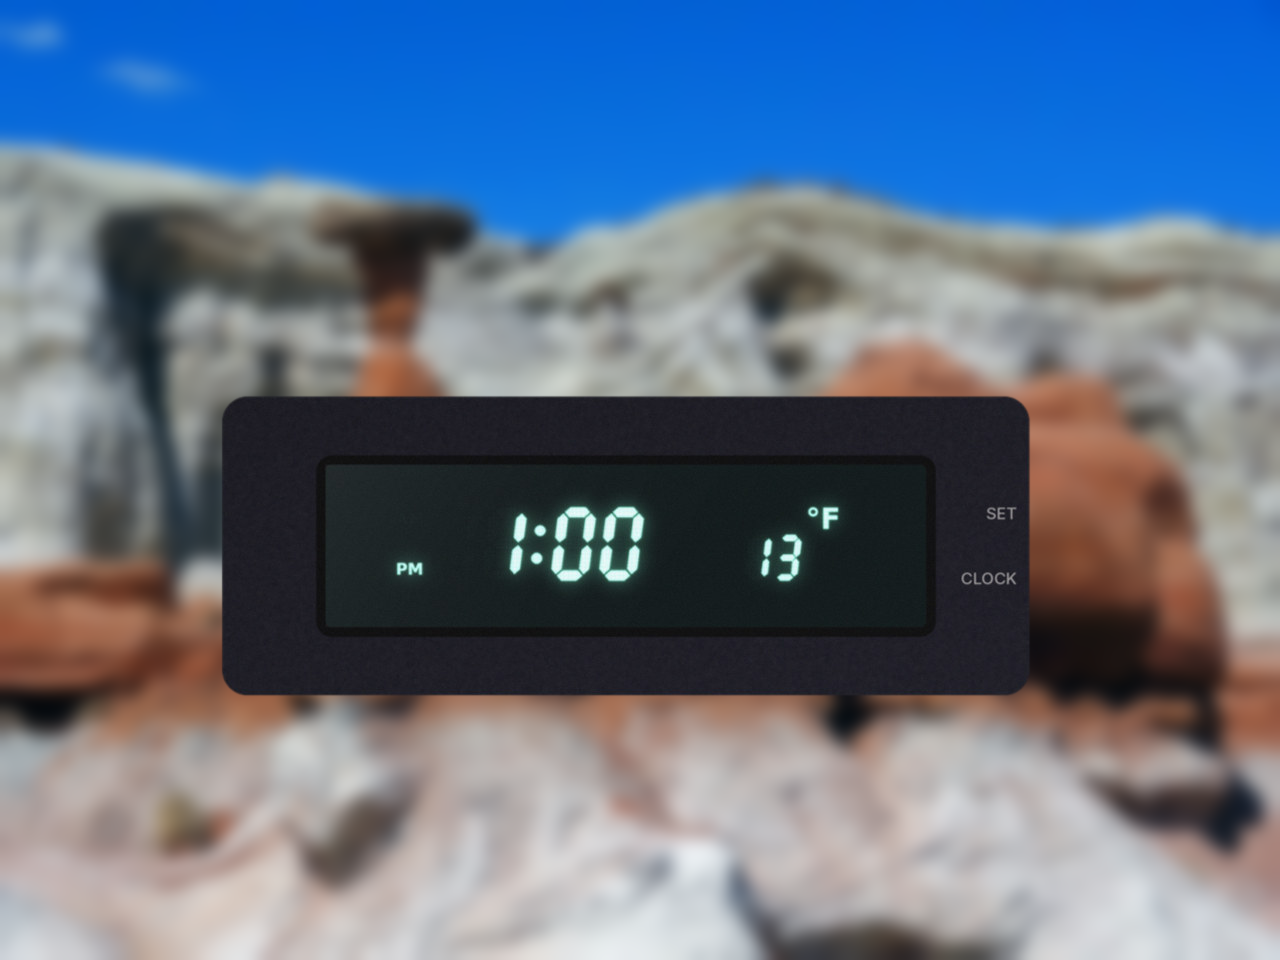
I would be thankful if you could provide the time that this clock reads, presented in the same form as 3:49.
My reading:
1:00
